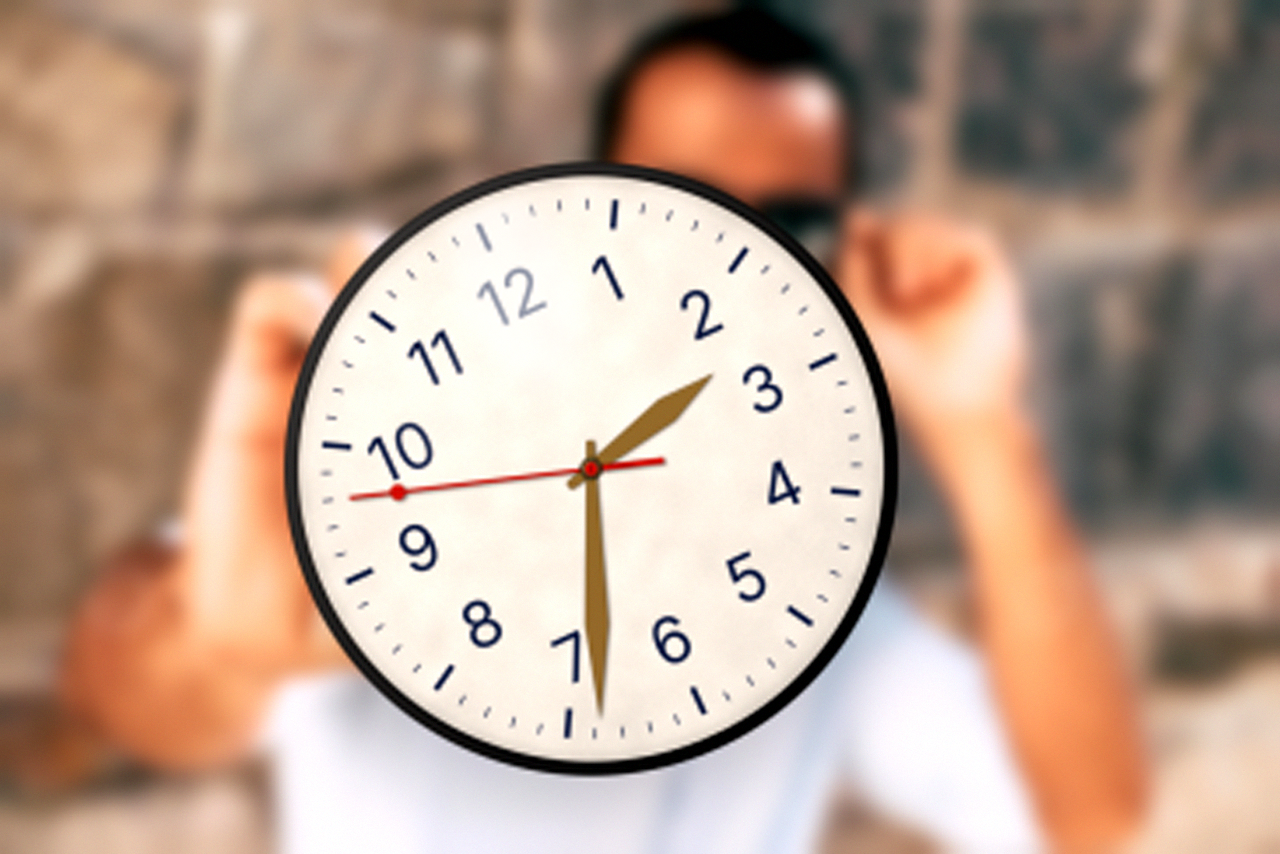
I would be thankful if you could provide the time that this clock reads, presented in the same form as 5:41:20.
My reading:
2:33:48
